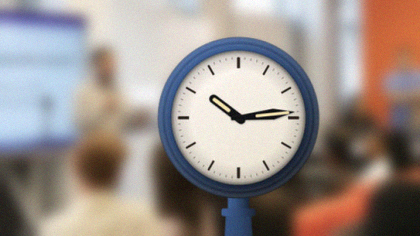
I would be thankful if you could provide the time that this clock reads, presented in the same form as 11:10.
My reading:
10:14
